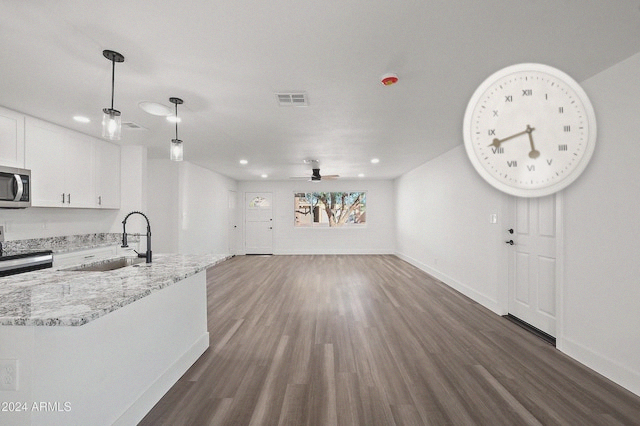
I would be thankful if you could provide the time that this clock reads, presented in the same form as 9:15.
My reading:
5:42
